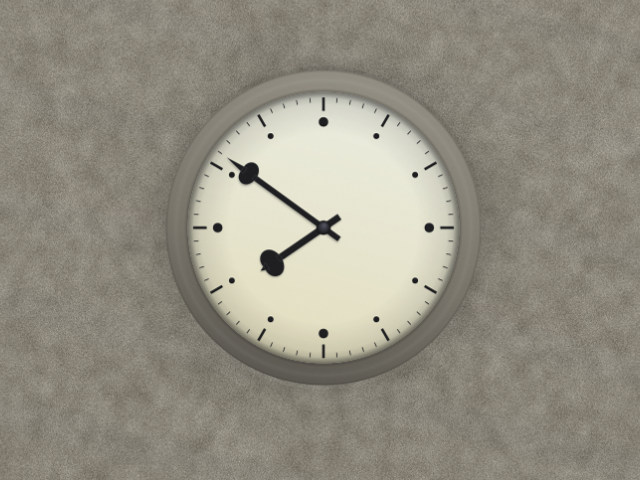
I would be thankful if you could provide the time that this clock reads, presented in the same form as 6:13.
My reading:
7:51
